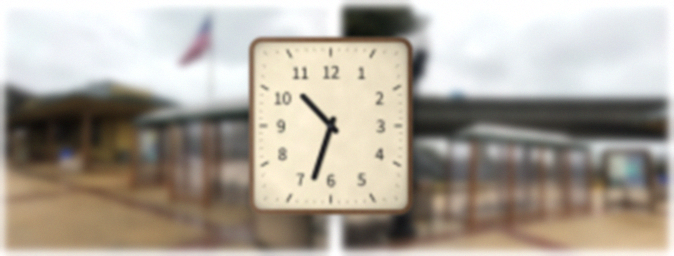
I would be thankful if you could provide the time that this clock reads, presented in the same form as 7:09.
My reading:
10:33
